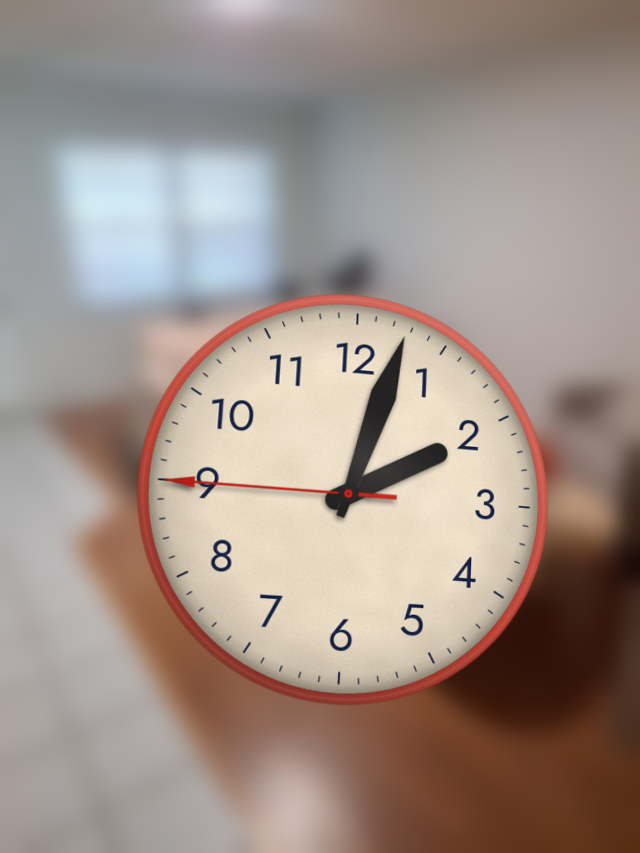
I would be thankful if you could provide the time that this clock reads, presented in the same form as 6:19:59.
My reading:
2:02:45
